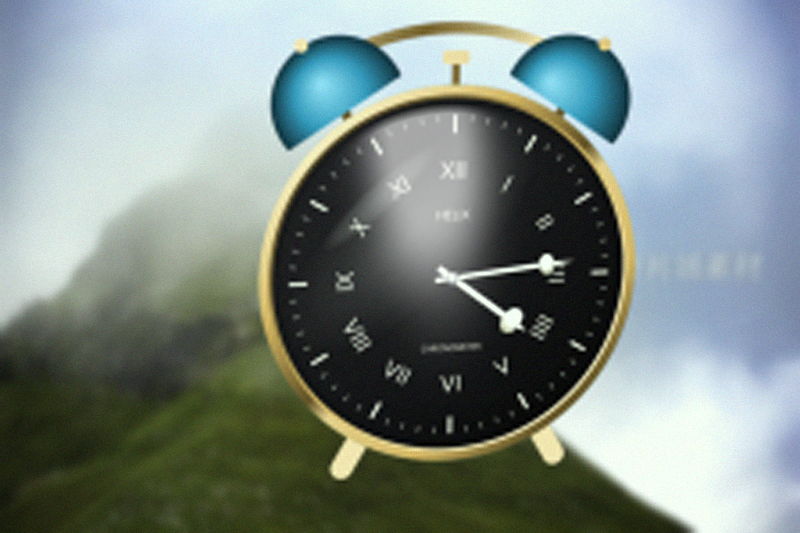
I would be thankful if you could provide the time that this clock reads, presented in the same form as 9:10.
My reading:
4:14
